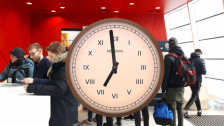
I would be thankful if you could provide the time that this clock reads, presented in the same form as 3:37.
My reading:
6:59
